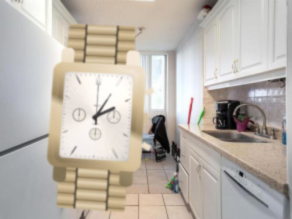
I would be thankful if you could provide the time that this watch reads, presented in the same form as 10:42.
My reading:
2:05
